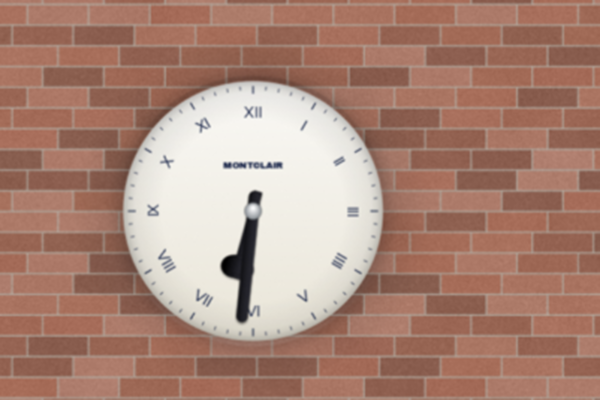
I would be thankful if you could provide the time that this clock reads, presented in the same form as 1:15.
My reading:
6:31
